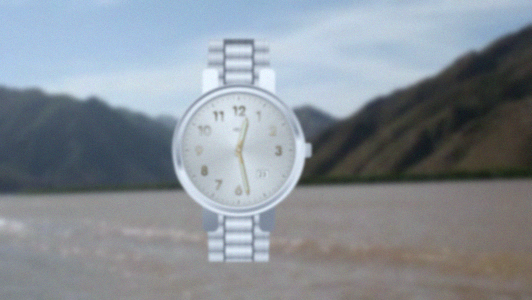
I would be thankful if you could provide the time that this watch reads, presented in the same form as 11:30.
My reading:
12:28
